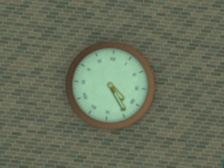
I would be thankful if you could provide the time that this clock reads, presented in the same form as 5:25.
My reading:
4:24
